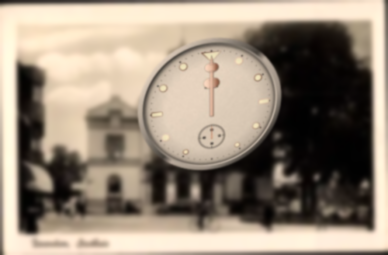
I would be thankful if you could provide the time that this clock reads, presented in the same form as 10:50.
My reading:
12:00
